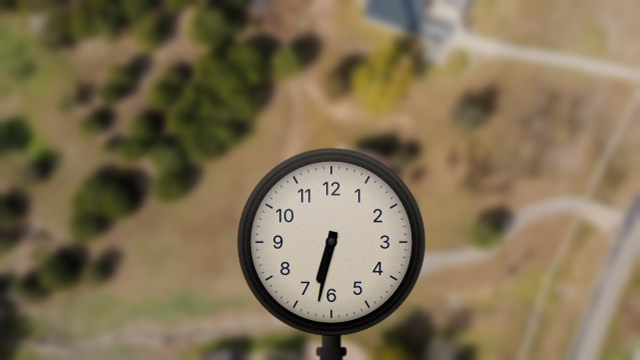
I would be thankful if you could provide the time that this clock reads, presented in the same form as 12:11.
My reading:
6:32
